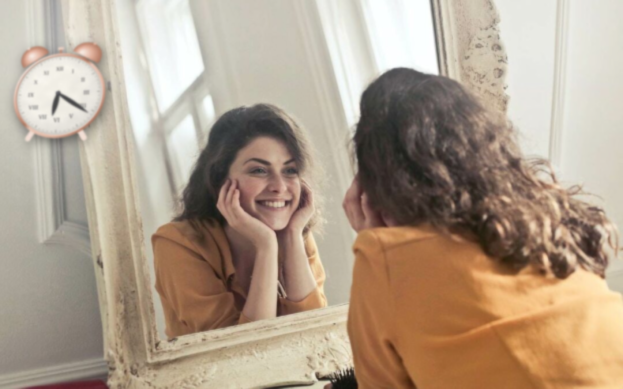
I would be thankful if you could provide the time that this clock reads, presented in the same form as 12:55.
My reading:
6:21
